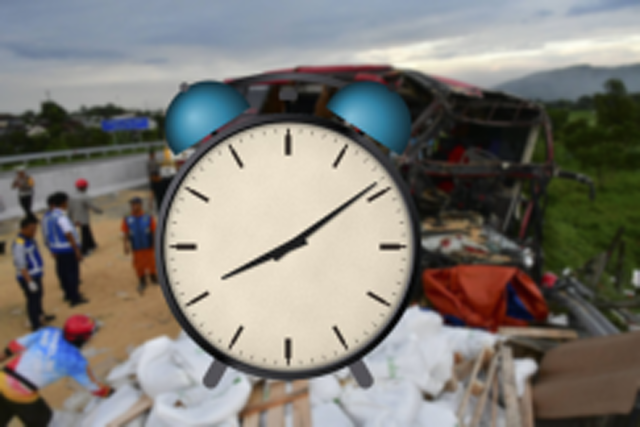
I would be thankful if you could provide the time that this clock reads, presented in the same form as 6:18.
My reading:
8:09
